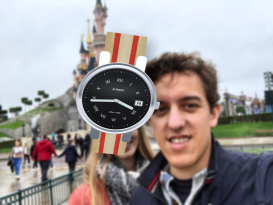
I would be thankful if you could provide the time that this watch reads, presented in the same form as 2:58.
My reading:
3:44
